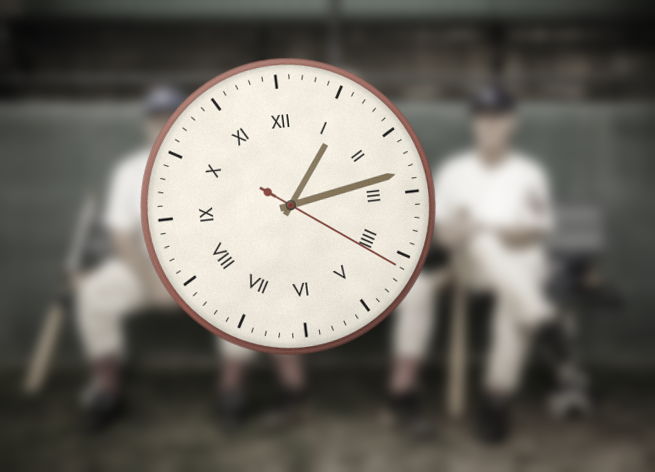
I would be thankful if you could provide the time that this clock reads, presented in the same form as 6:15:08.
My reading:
1:13:21
